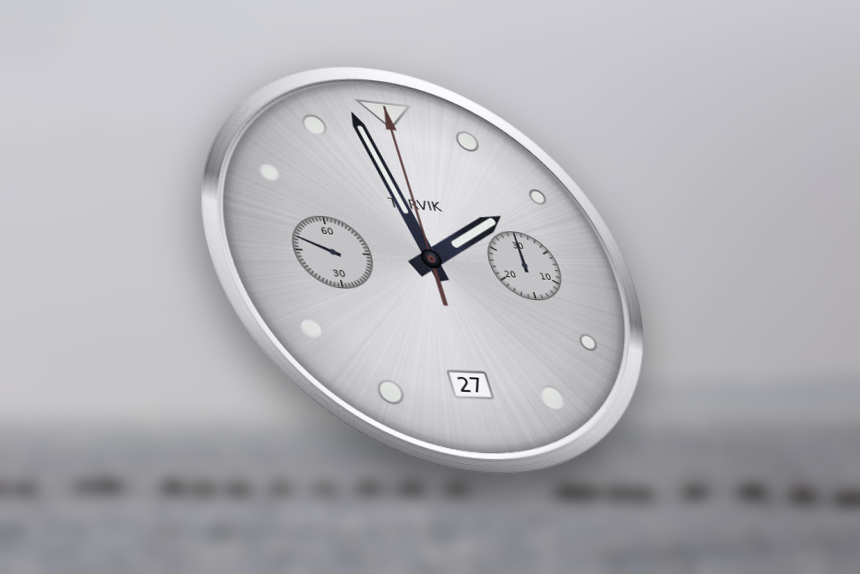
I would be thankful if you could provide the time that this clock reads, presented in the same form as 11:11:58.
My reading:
1:57:49
